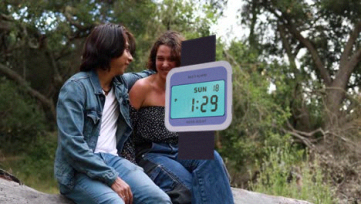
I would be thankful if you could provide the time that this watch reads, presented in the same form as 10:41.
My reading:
1:29
